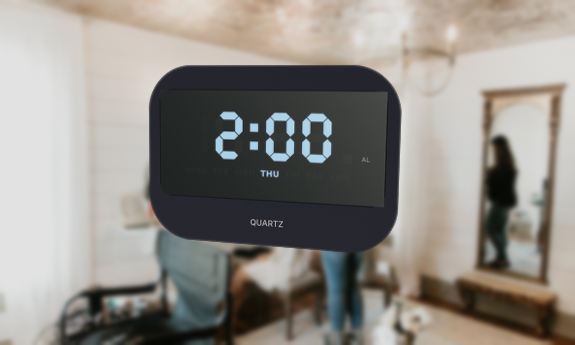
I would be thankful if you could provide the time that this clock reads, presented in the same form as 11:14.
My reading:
2:00
